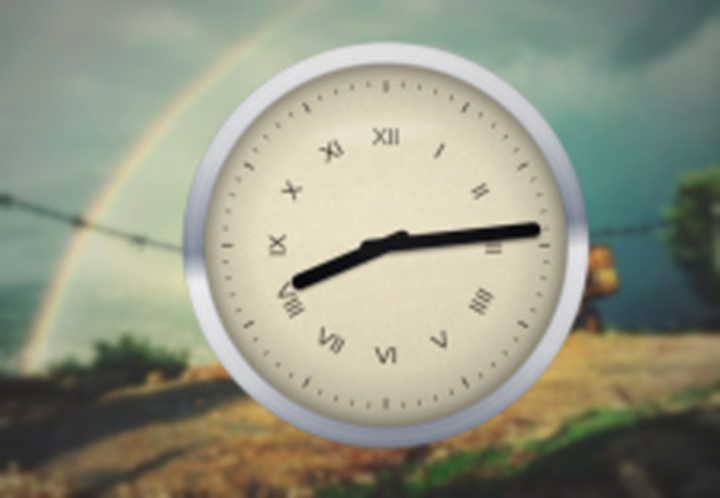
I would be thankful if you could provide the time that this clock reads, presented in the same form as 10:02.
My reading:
8:14
